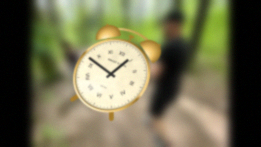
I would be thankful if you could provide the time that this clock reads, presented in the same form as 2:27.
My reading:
12:47
